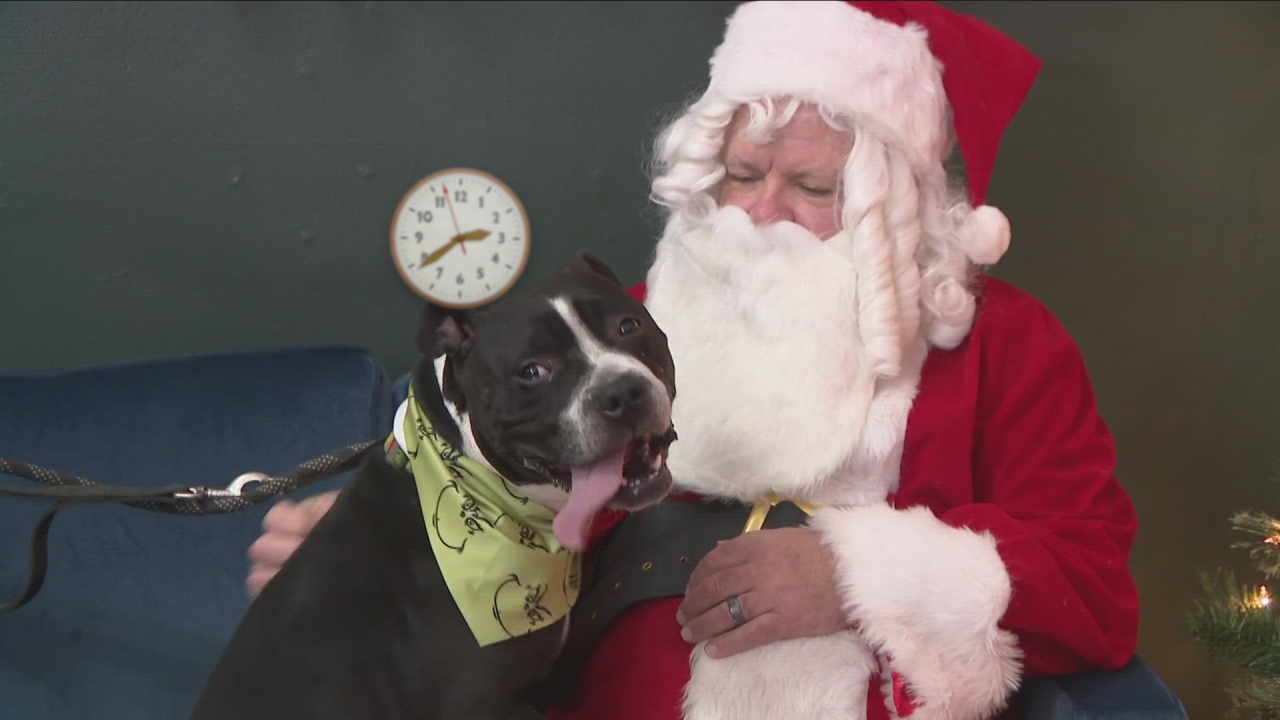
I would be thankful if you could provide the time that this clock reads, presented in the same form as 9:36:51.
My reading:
2:38:57
